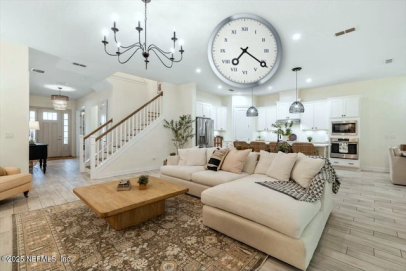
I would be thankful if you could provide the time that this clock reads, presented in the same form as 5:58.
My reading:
7:21
